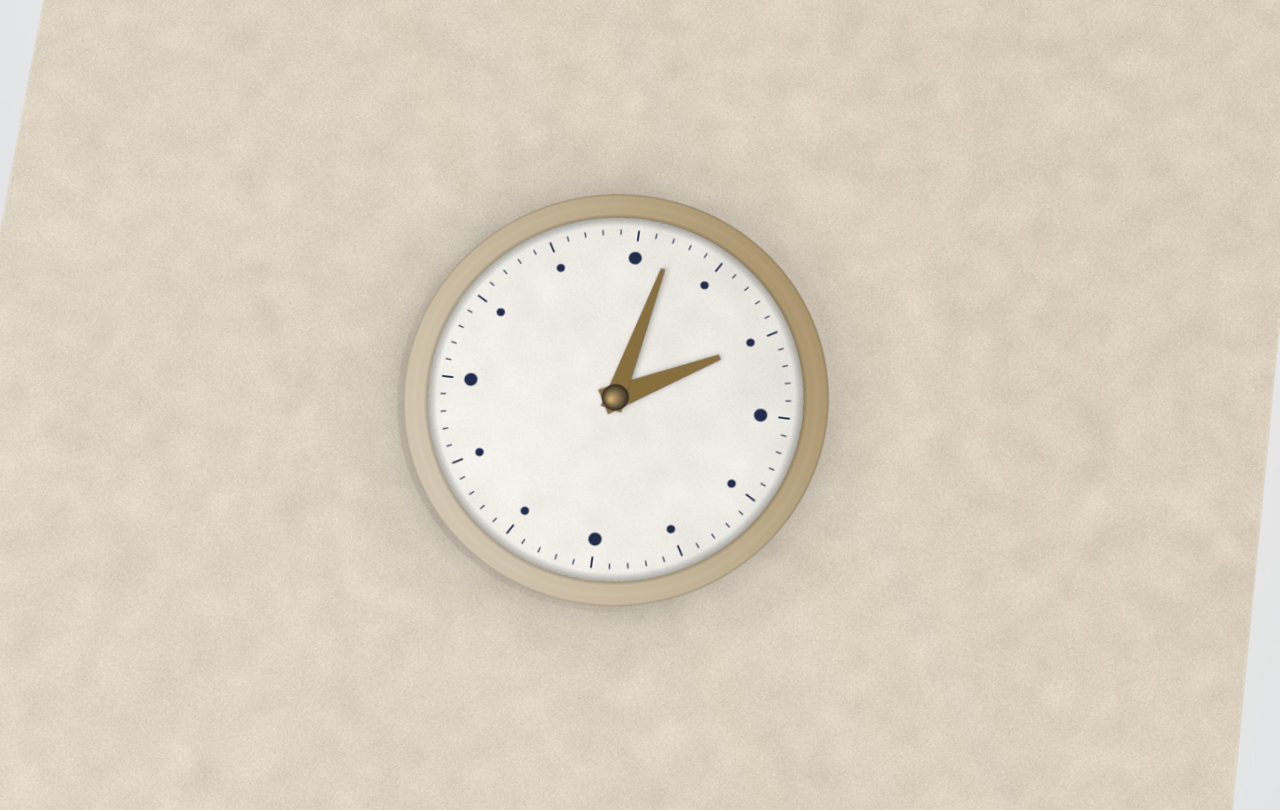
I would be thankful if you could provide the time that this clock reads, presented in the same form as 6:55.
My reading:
2:02
